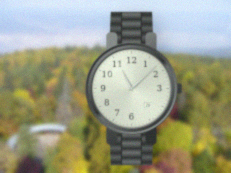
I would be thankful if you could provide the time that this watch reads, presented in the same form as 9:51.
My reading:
11:08
